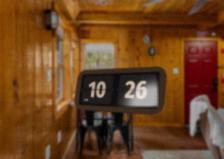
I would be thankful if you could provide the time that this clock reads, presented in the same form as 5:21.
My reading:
10:26
